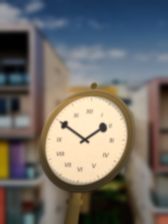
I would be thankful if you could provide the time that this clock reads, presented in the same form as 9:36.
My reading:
1:50
